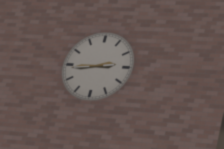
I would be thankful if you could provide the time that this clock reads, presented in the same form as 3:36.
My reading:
2:44
